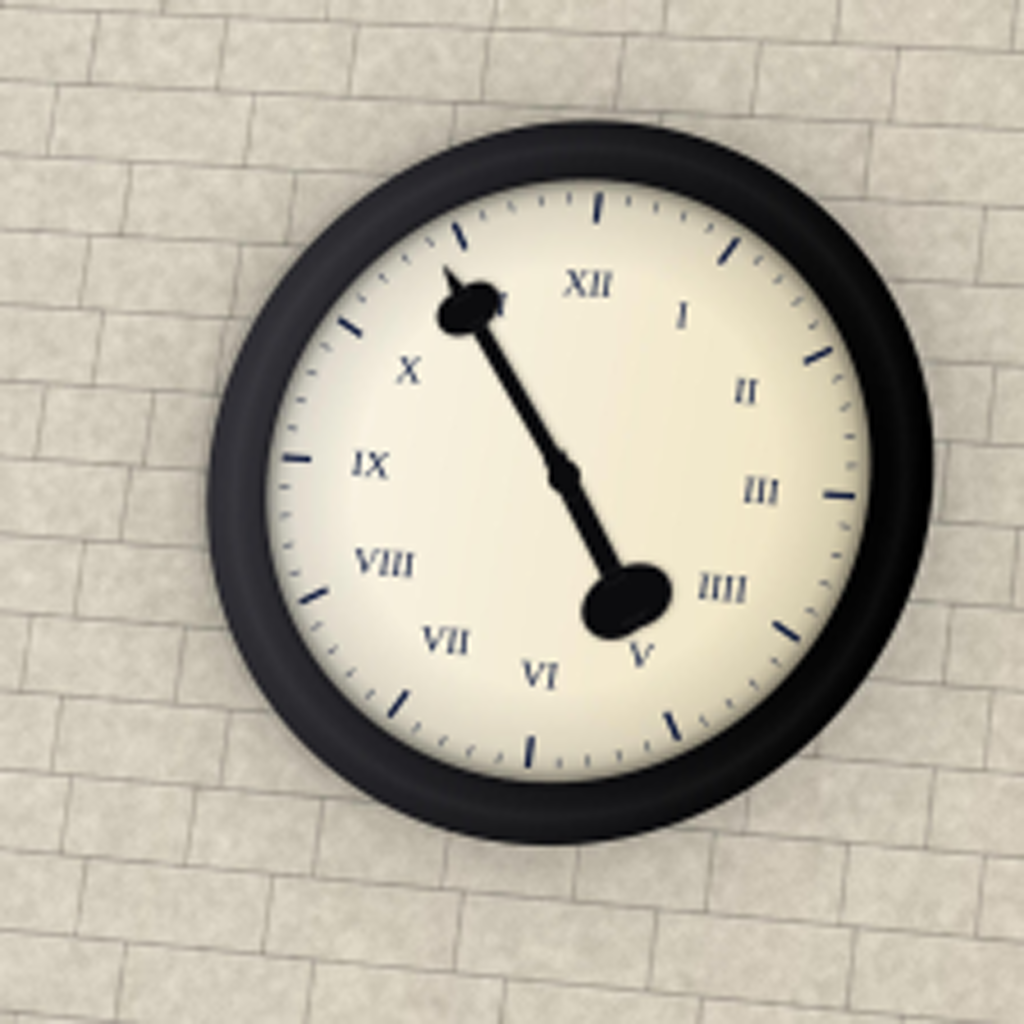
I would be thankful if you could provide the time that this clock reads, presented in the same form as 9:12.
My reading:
4:54
